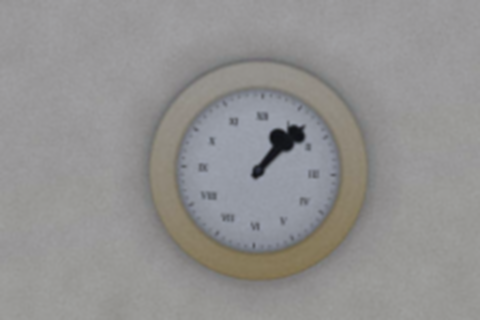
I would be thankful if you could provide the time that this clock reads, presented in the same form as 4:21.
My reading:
1:07
